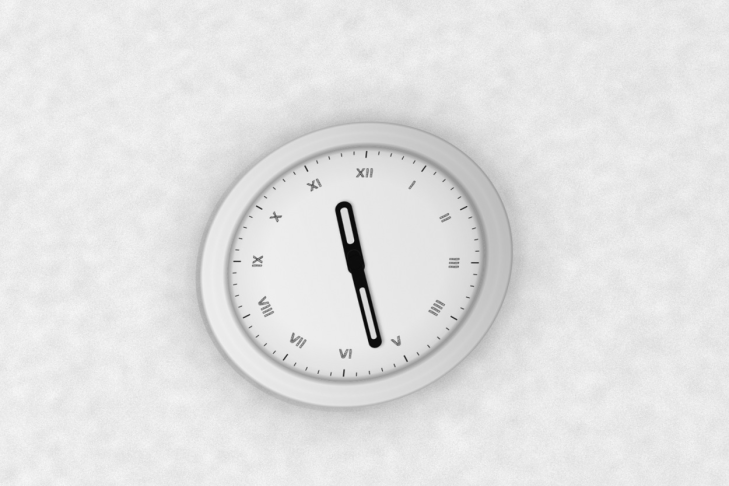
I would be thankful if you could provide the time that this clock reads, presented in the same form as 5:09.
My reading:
11:27
